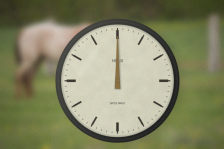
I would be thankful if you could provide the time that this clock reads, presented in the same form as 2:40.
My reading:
12:00
